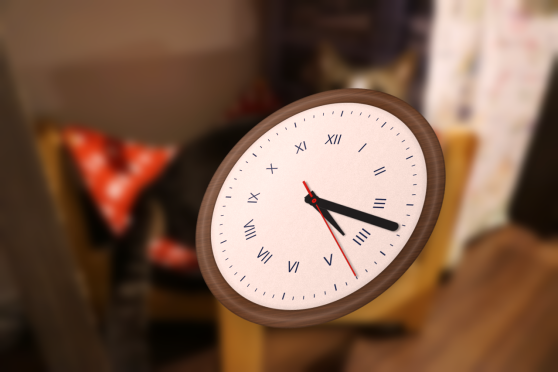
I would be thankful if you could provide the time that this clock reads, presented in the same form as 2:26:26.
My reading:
4:17:23
